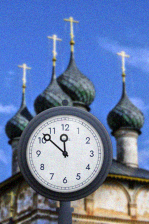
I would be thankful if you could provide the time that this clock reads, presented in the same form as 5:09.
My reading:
11:52
